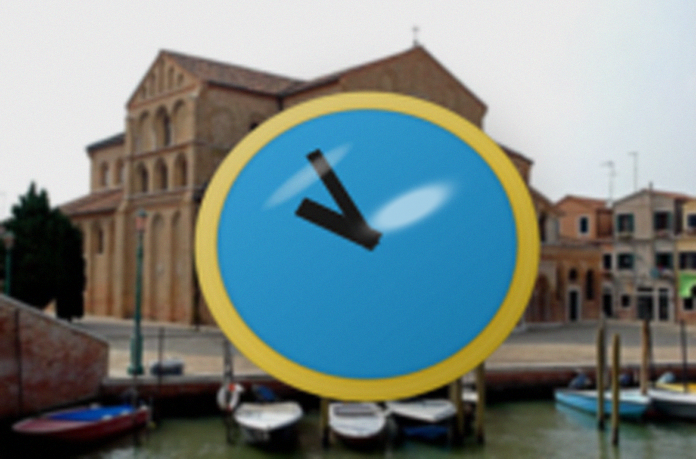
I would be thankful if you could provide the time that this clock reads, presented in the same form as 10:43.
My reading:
9:55
